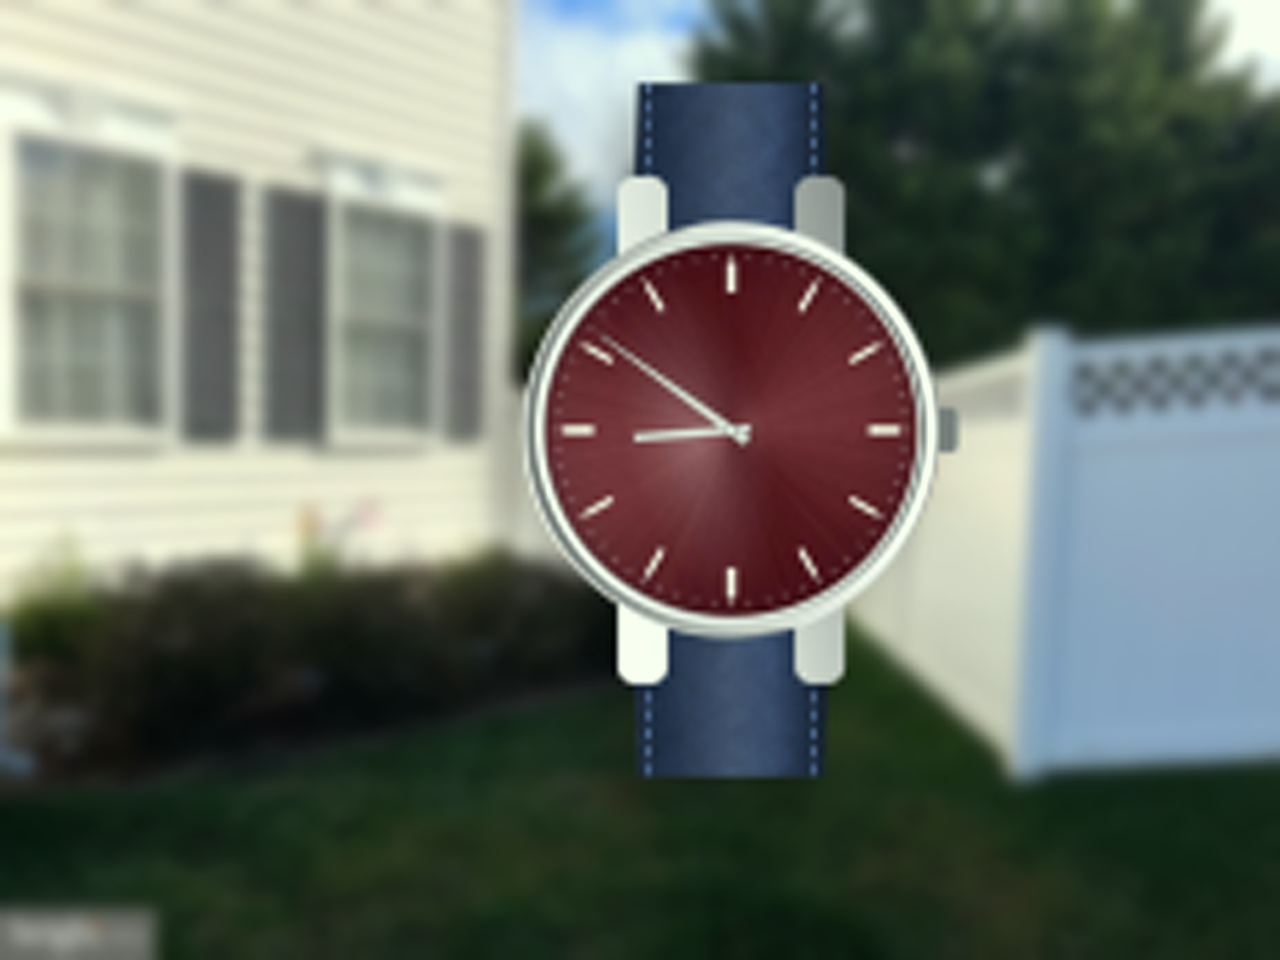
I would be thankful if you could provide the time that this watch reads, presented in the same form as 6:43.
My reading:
8:51
